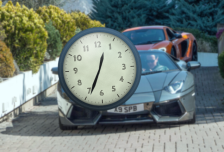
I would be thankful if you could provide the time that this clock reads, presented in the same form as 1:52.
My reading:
12:34
